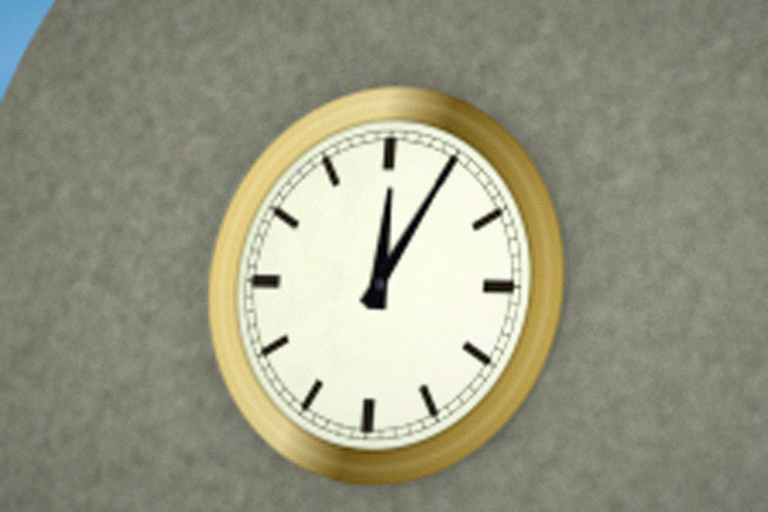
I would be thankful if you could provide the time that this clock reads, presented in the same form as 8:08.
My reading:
12:05
